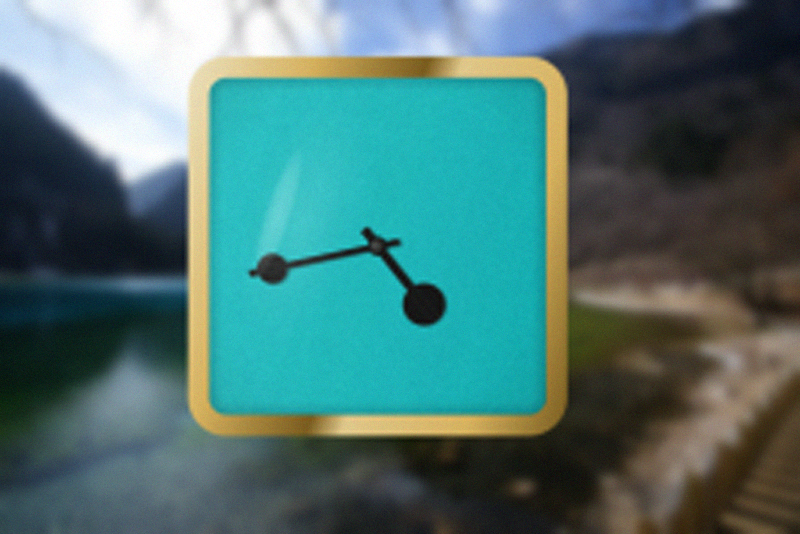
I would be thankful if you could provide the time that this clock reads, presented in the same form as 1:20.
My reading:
4:43
